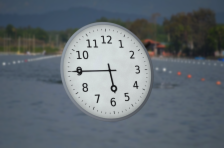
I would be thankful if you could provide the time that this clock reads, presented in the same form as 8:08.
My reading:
5:45
